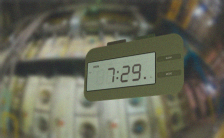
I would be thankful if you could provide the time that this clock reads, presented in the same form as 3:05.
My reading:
7:29
